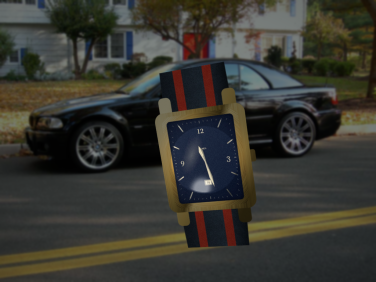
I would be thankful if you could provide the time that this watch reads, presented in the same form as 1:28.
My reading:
11:28
